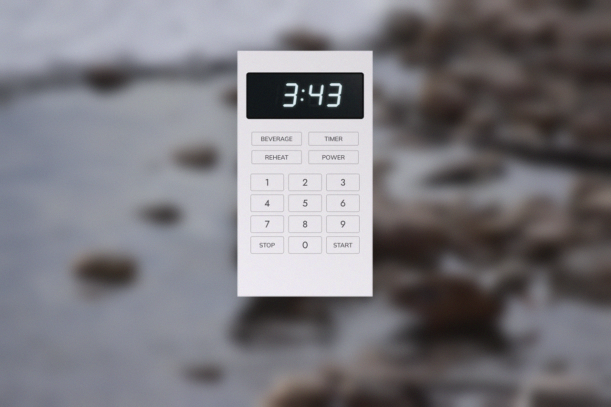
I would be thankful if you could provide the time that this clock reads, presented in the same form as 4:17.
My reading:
3:43
